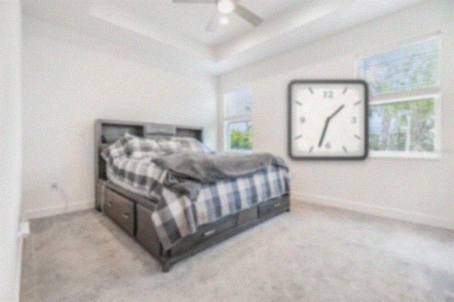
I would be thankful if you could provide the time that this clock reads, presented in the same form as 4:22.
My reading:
1:33
